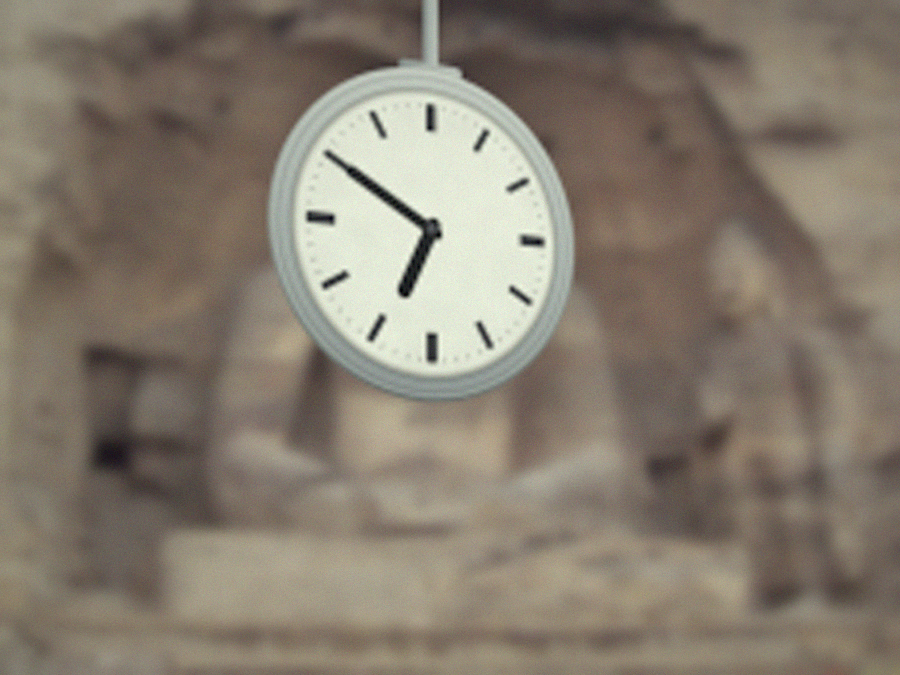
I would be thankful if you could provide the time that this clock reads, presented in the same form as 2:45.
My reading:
6:50
